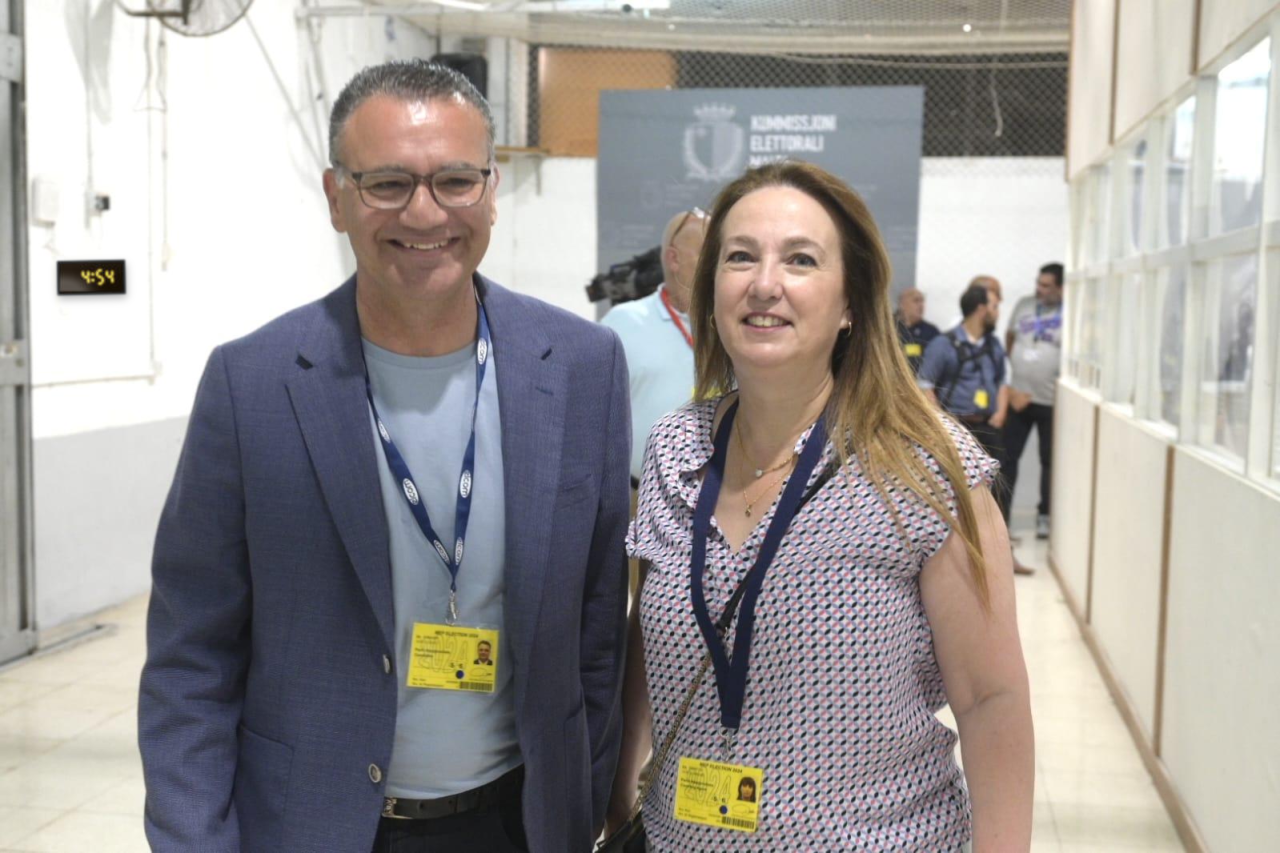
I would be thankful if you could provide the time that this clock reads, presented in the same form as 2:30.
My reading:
4:54
